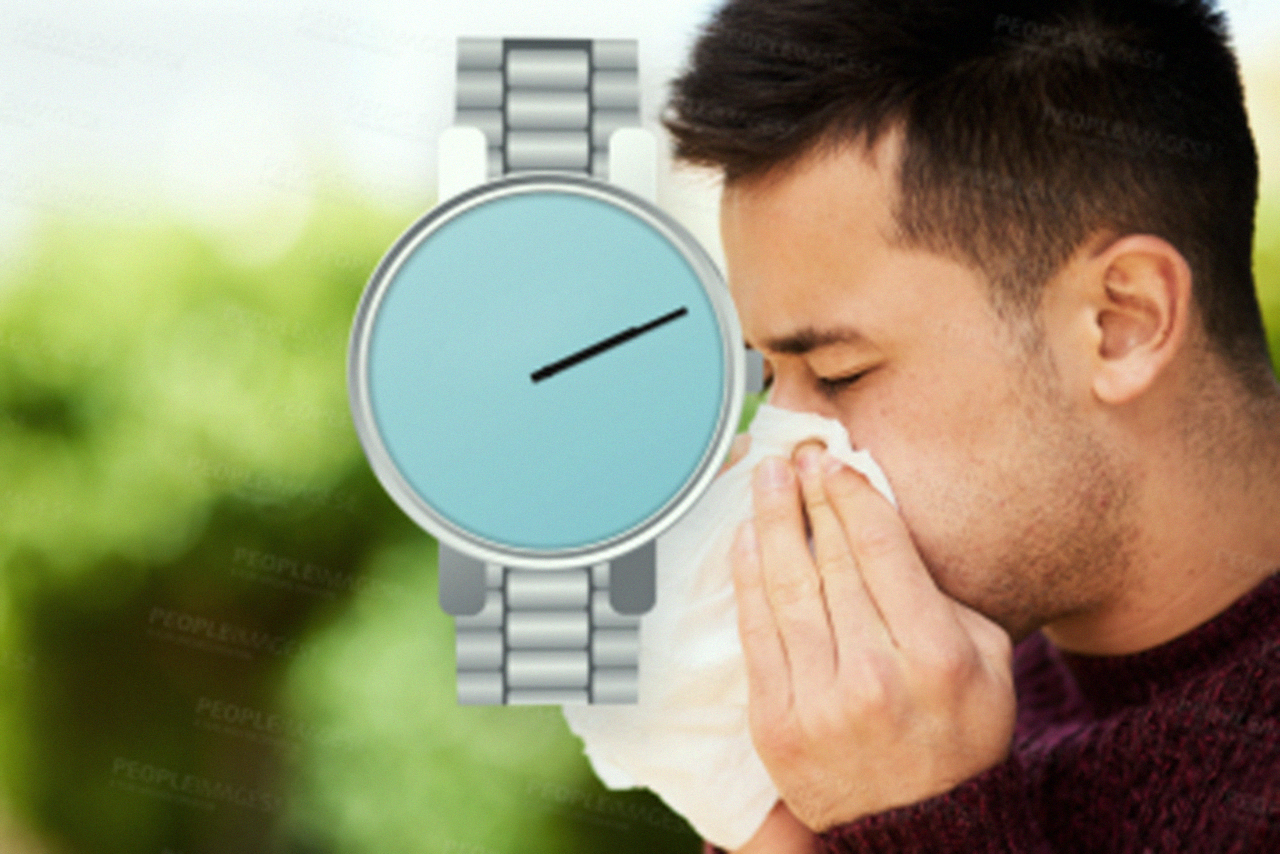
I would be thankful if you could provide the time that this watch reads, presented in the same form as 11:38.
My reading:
2:11
